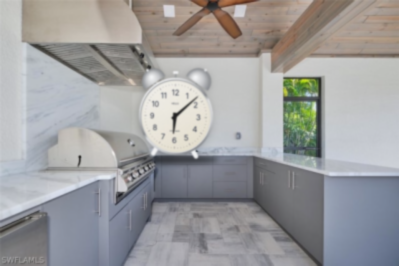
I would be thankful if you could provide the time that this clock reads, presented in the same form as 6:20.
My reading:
6:08
